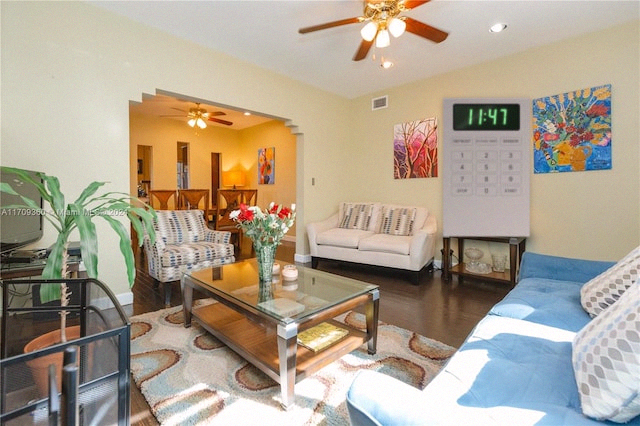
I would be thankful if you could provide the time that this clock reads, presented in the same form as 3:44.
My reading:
11:47
